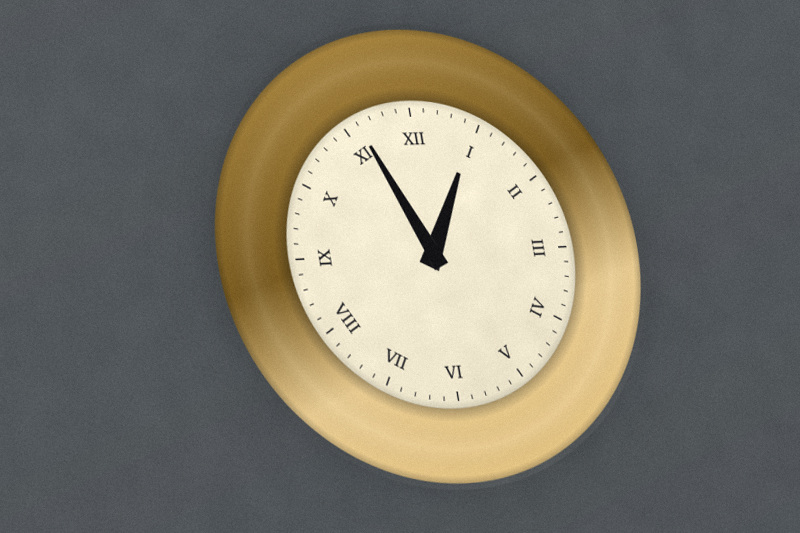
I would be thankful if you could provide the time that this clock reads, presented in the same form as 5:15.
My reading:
12:56
